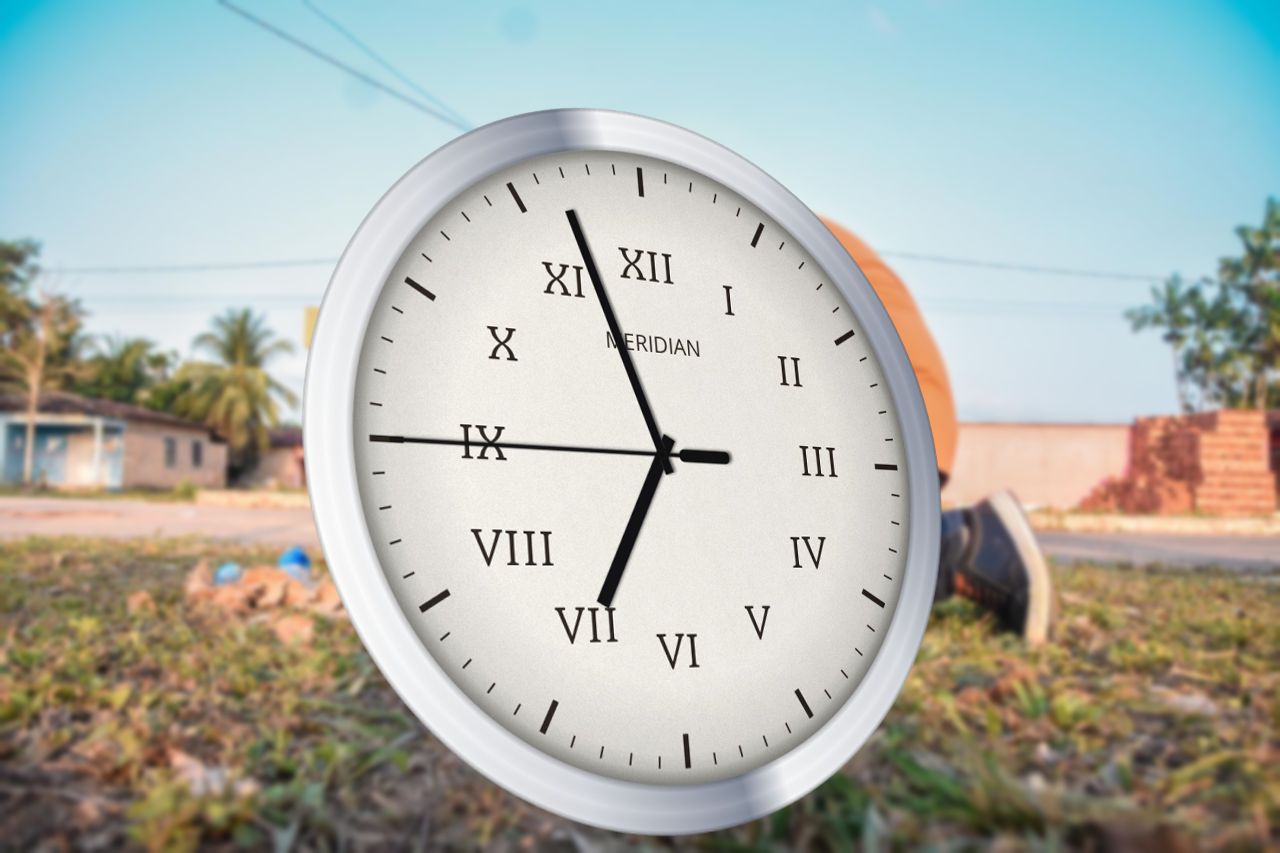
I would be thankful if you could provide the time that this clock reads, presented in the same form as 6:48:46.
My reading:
6:56:45
